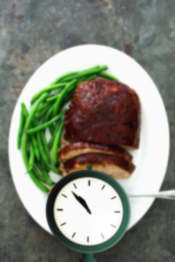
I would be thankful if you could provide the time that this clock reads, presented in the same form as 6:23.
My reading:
10:53
